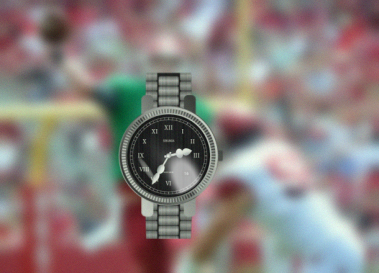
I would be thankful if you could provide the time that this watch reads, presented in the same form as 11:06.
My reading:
2:35
